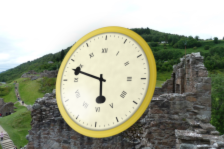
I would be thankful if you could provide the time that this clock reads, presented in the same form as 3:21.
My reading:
5:48
